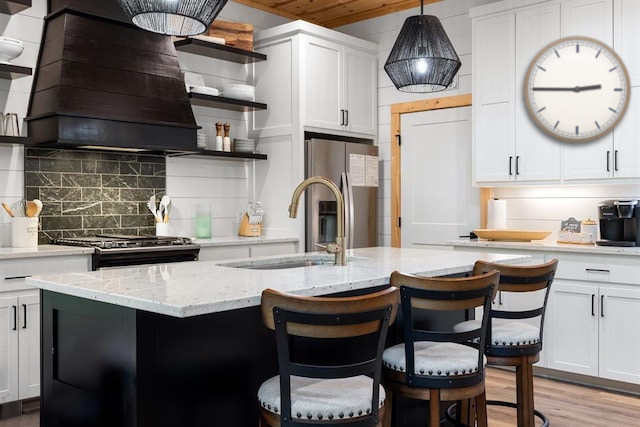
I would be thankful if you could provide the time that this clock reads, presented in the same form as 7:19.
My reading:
2:45
